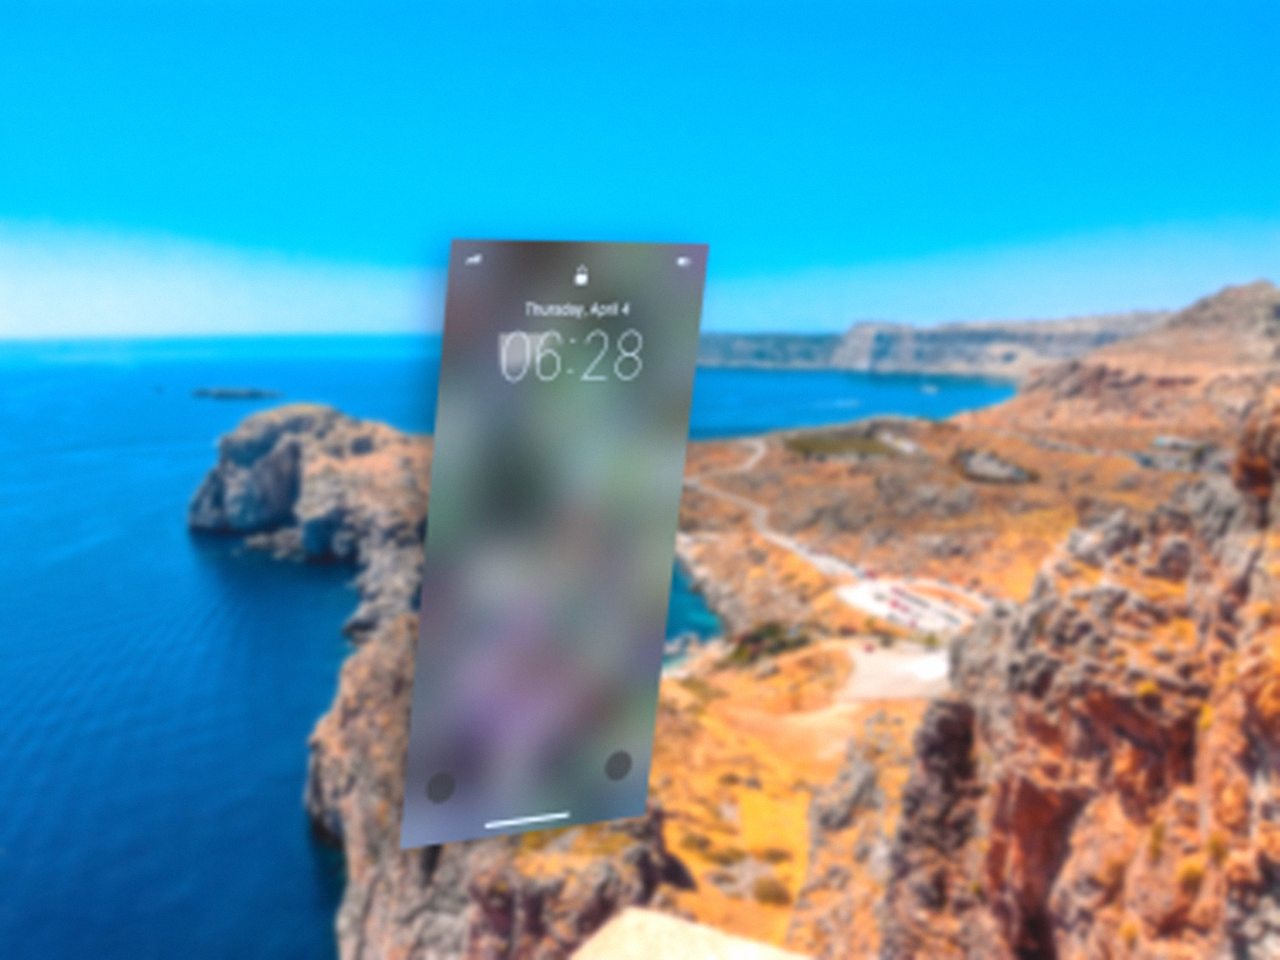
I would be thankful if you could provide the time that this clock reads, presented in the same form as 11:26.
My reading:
6:28
